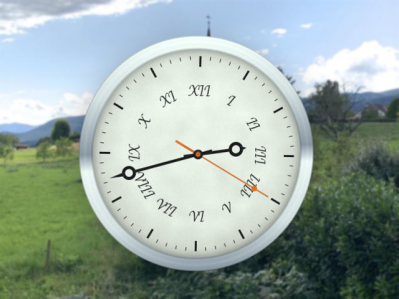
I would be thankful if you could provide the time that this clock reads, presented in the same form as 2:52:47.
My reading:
2:42:20
